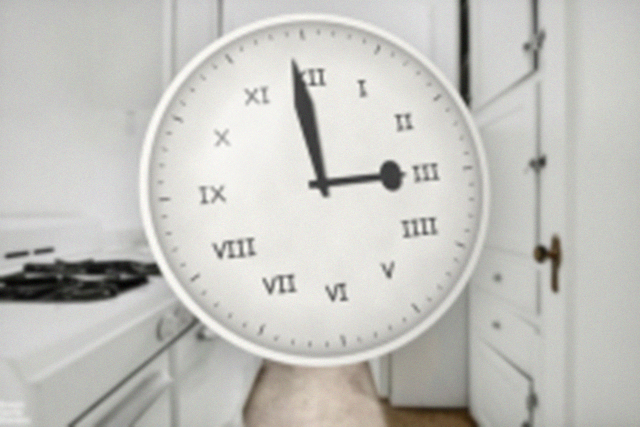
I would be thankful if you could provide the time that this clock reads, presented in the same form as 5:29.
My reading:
2:59
